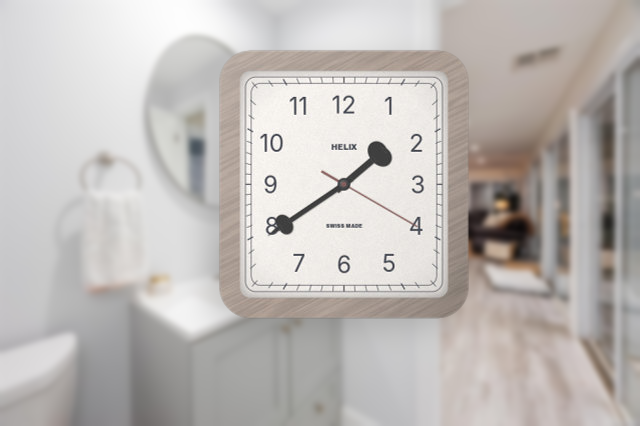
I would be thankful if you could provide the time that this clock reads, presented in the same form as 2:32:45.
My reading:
1:39:20
